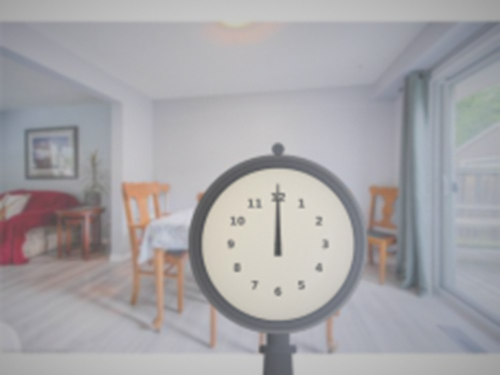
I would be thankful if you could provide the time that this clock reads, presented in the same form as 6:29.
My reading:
12:00
